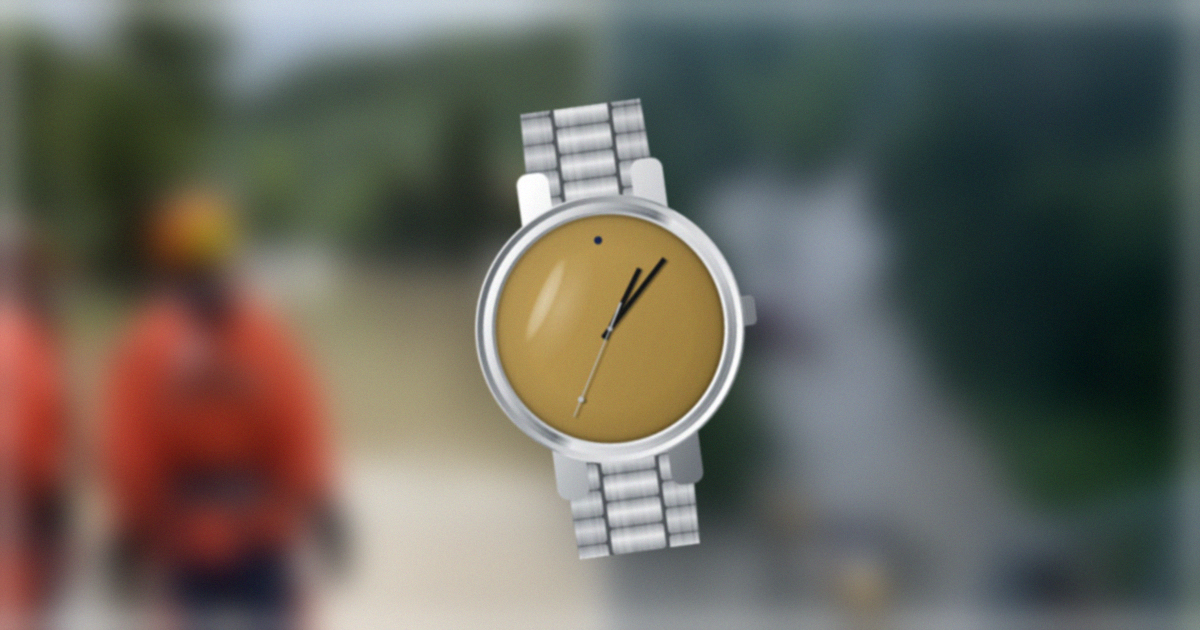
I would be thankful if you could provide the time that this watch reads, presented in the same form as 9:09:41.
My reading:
1:07:35
